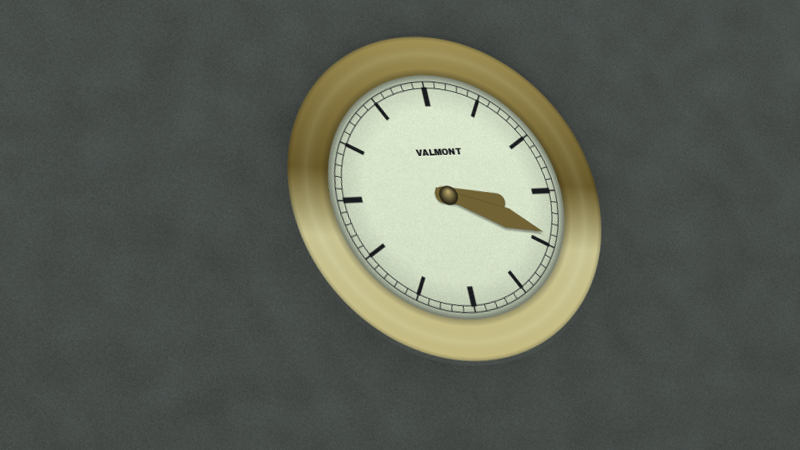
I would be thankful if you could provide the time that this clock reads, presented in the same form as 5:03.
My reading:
3:19
